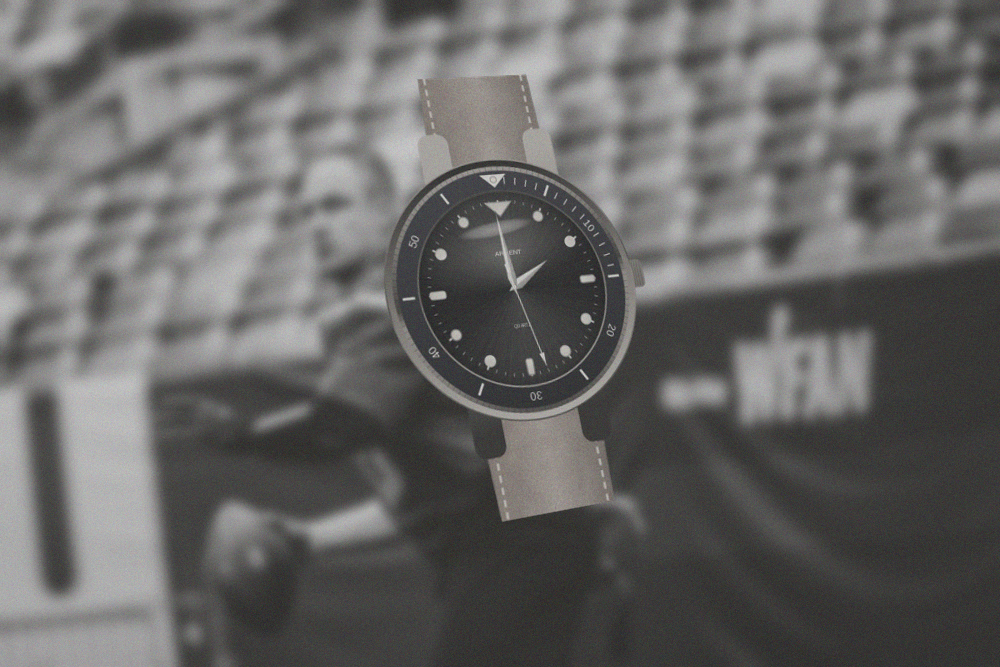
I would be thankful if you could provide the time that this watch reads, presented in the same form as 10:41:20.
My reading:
1:59:28
